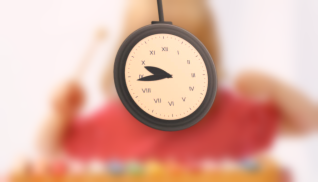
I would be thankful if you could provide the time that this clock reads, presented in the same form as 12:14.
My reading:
9:44
